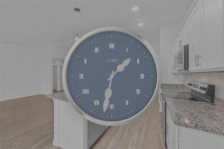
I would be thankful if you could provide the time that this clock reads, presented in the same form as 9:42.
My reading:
1:32
